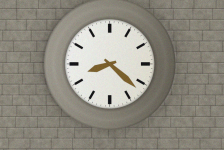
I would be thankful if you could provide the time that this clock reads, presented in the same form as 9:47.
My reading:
8:22
